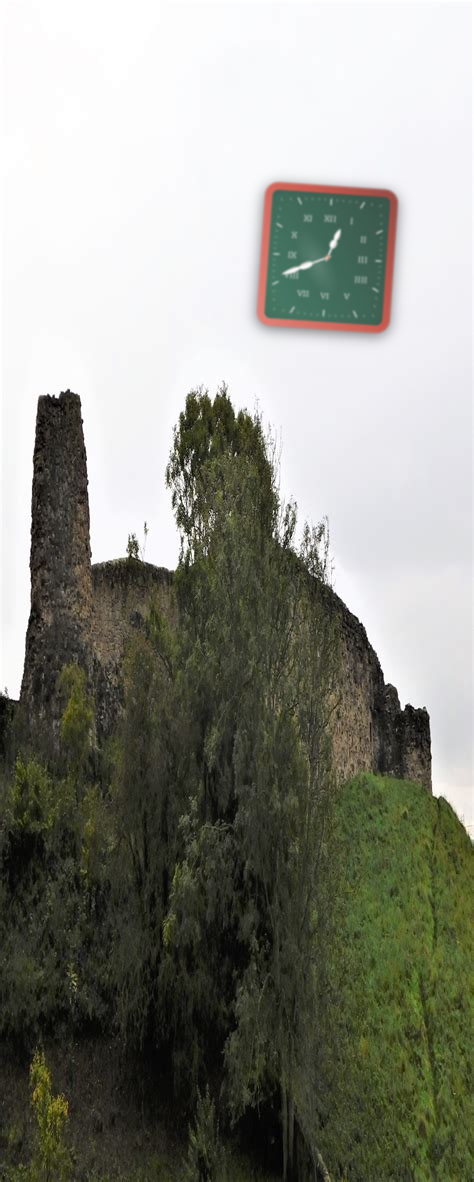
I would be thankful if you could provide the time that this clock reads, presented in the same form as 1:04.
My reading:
12:41
